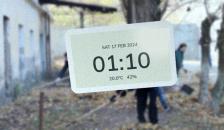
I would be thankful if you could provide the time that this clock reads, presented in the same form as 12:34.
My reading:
1:10
